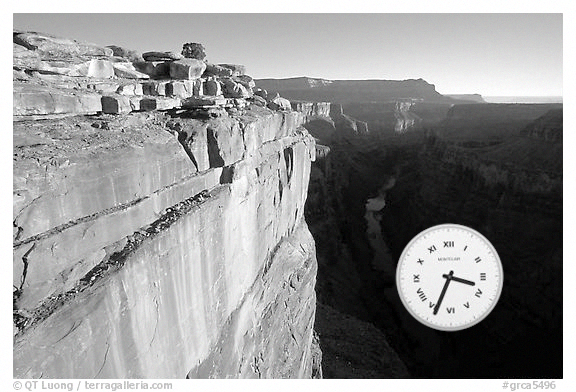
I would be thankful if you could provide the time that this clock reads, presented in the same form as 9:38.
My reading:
3:34
